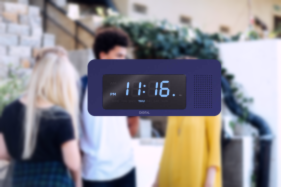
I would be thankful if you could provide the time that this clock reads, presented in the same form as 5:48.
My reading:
11:16
